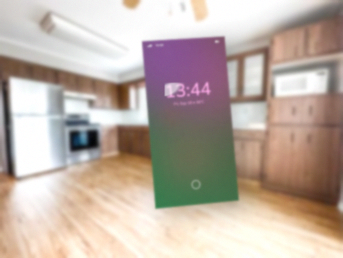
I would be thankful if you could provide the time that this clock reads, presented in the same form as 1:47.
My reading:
13:44
